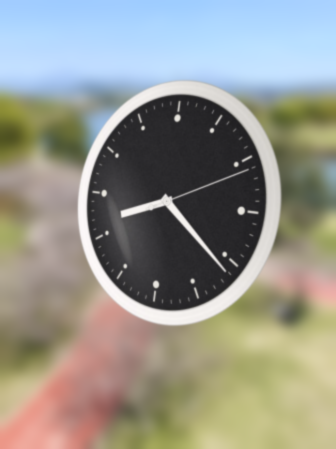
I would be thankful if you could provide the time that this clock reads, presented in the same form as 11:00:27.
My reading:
8:21:11
